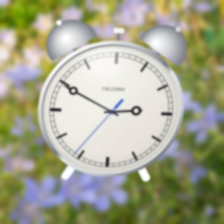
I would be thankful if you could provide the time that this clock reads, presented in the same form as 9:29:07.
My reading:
2:49:36
